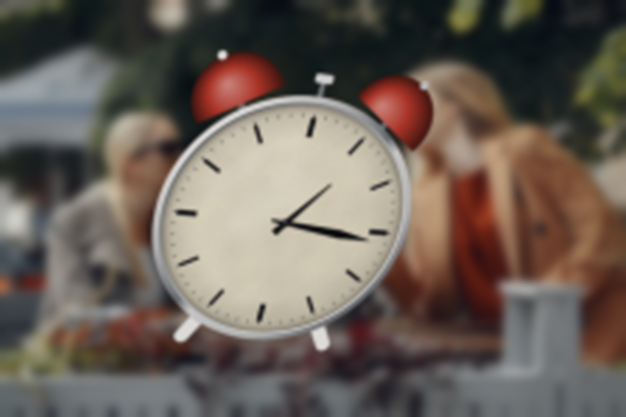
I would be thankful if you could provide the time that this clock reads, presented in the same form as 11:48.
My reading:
1:16
